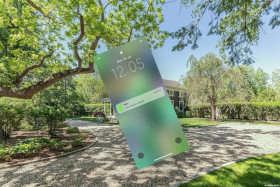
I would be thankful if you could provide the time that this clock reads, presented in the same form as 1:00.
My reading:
12:05
